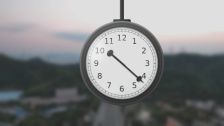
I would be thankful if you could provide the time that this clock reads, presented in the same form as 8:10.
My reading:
10:22
